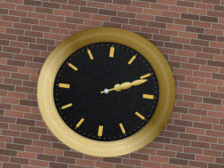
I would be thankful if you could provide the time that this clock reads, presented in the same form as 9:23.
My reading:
2:11
